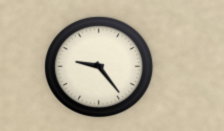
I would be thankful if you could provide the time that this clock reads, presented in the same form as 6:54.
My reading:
9:24
